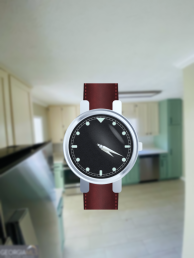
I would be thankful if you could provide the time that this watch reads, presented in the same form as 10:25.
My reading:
4:19
